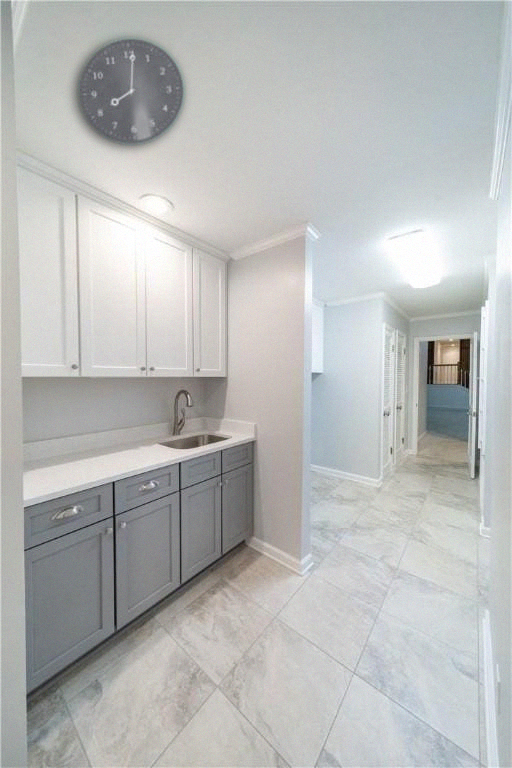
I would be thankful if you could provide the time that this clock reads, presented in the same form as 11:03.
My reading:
8:01
